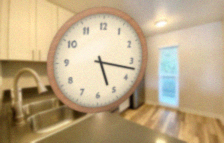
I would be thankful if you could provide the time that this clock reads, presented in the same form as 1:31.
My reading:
5:17
